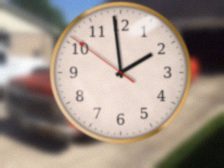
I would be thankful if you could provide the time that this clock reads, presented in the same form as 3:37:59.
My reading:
1:58:51
